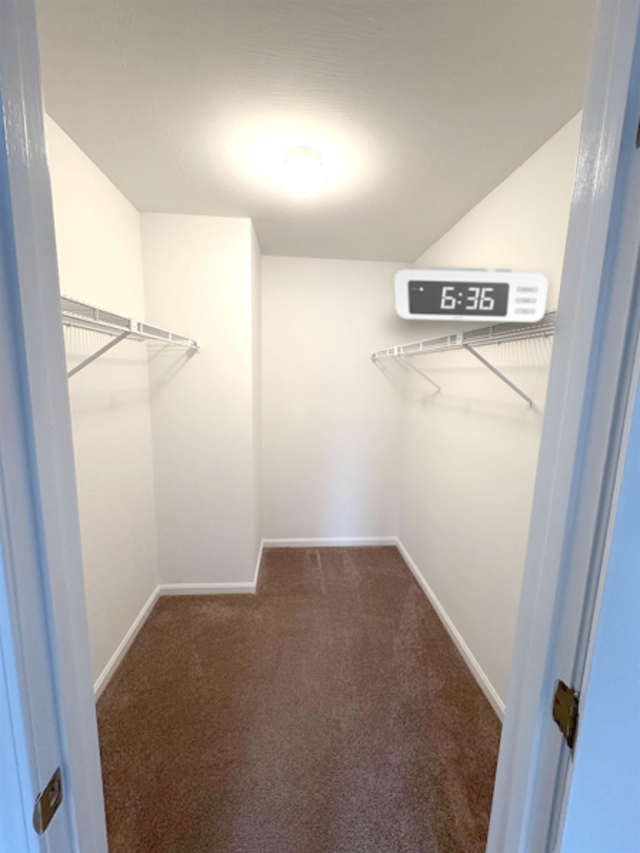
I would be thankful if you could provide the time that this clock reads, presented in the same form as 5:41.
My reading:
6:36
